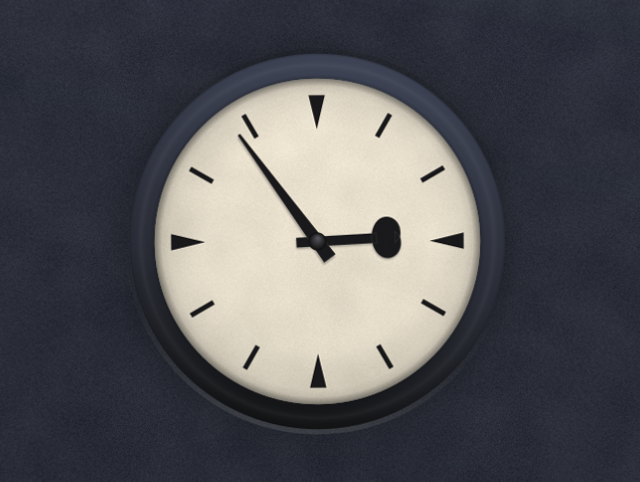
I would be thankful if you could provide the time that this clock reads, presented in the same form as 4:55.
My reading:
2:54
